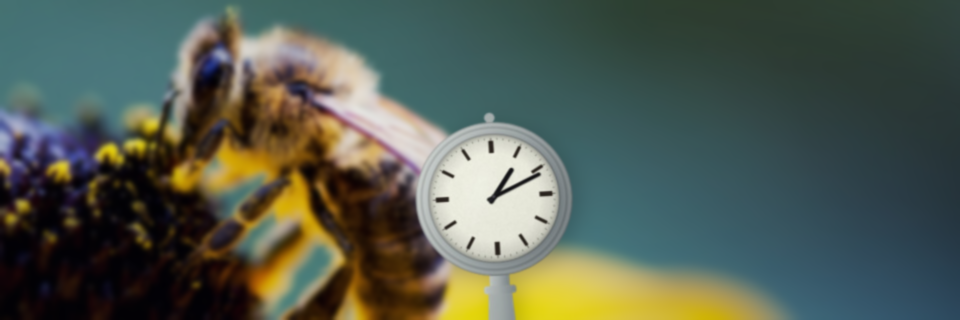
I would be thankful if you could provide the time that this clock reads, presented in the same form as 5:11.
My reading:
1:11
